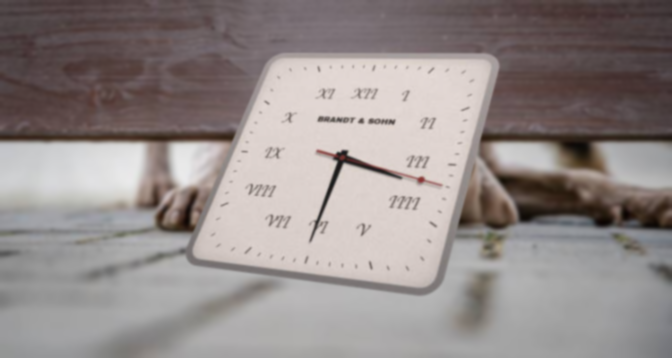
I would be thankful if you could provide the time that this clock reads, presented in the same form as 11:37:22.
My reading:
3:30:17
